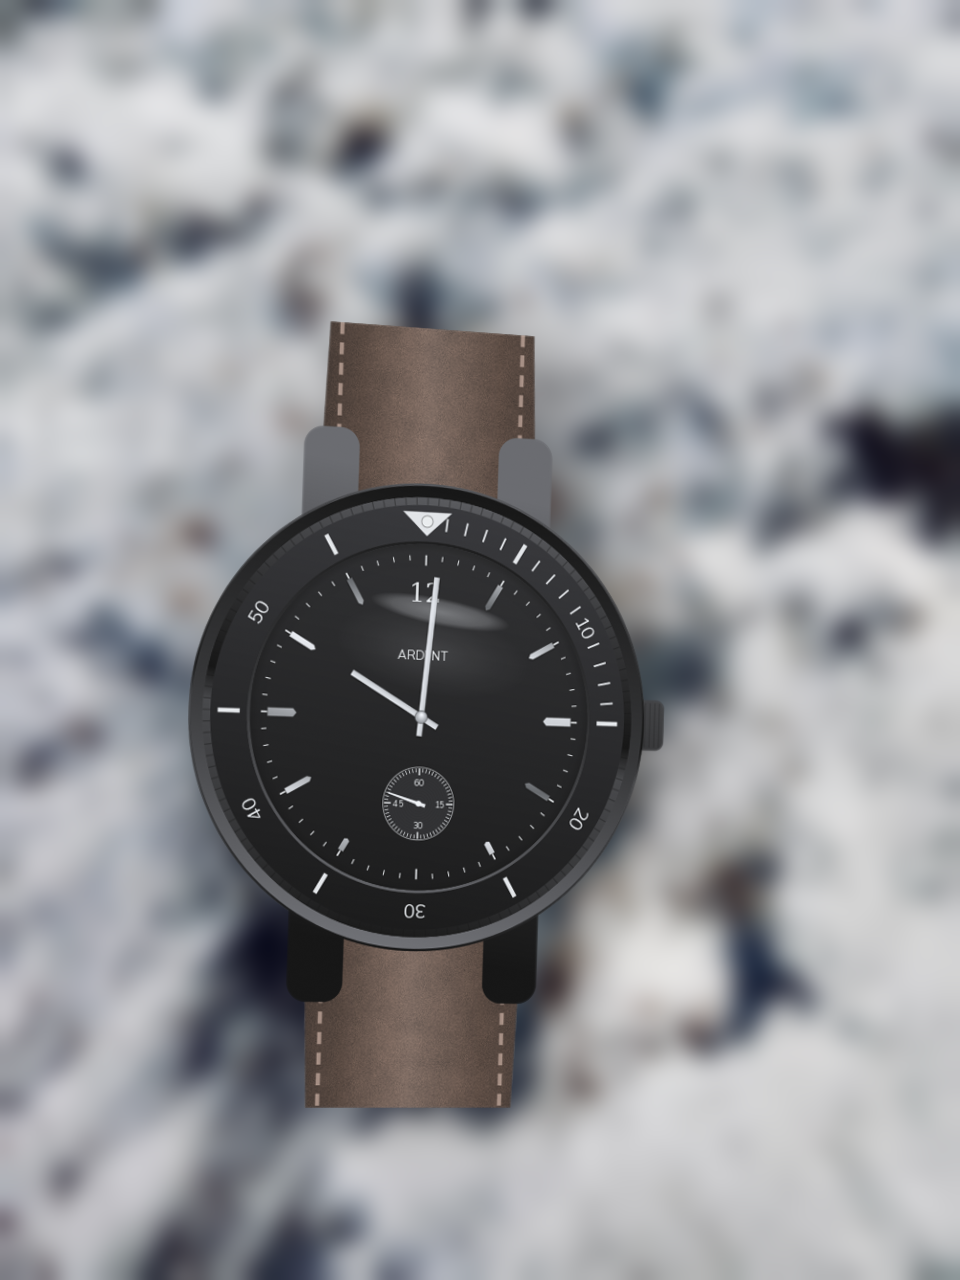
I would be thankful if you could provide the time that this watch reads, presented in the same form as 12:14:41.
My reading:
10:00:48
